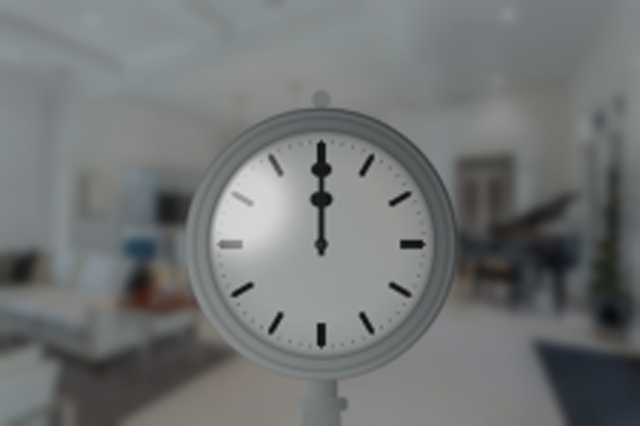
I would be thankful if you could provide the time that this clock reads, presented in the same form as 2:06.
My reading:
12:00
